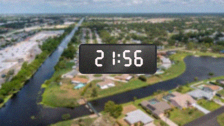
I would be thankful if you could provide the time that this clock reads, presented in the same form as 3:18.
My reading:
21:56
